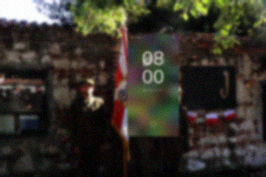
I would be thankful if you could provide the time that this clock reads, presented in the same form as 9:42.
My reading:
8:00
